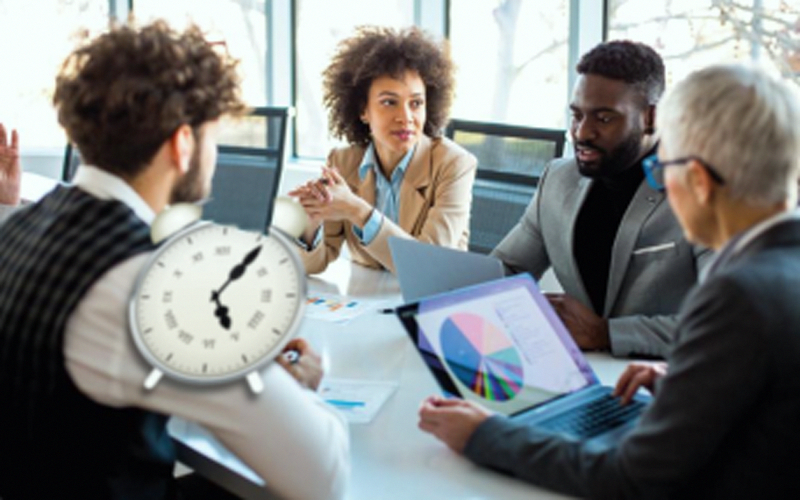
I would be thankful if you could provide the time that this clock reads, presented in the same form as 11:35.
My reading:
5:06
